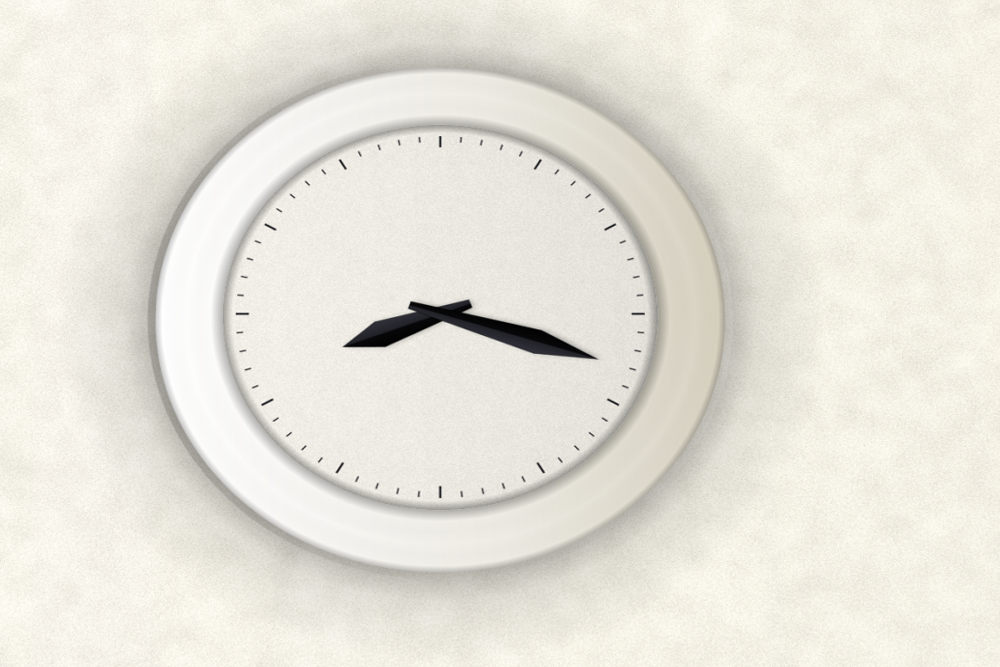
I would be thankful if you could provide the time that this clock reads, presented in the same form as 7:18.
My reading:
8:18
